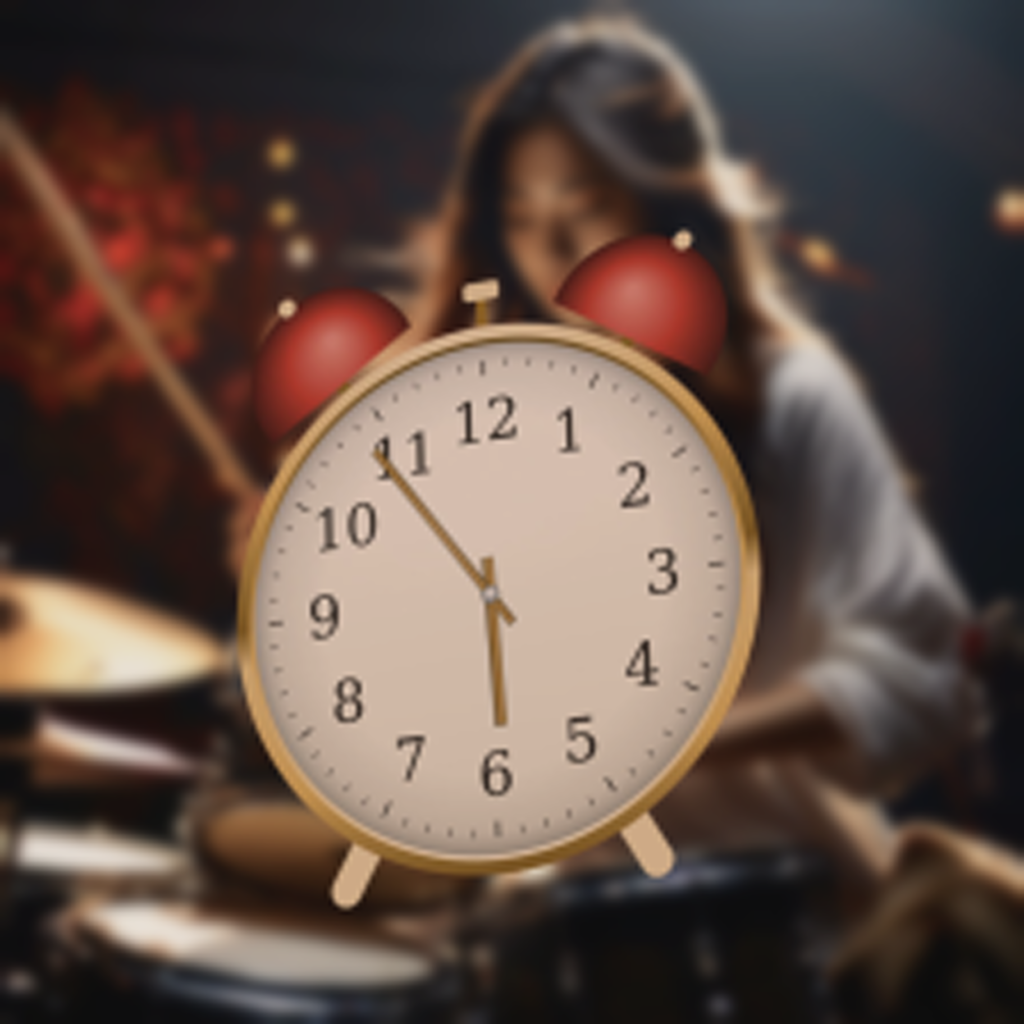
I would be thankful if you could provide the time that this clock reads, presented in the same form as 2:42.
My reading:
5:54
